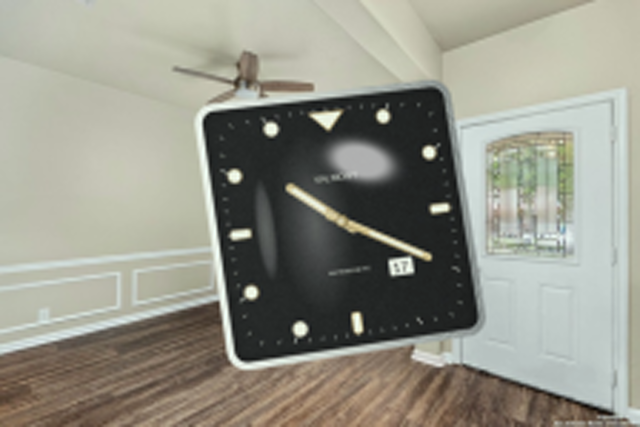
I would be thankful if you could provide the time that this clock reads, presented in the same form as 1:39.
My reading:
10:20
